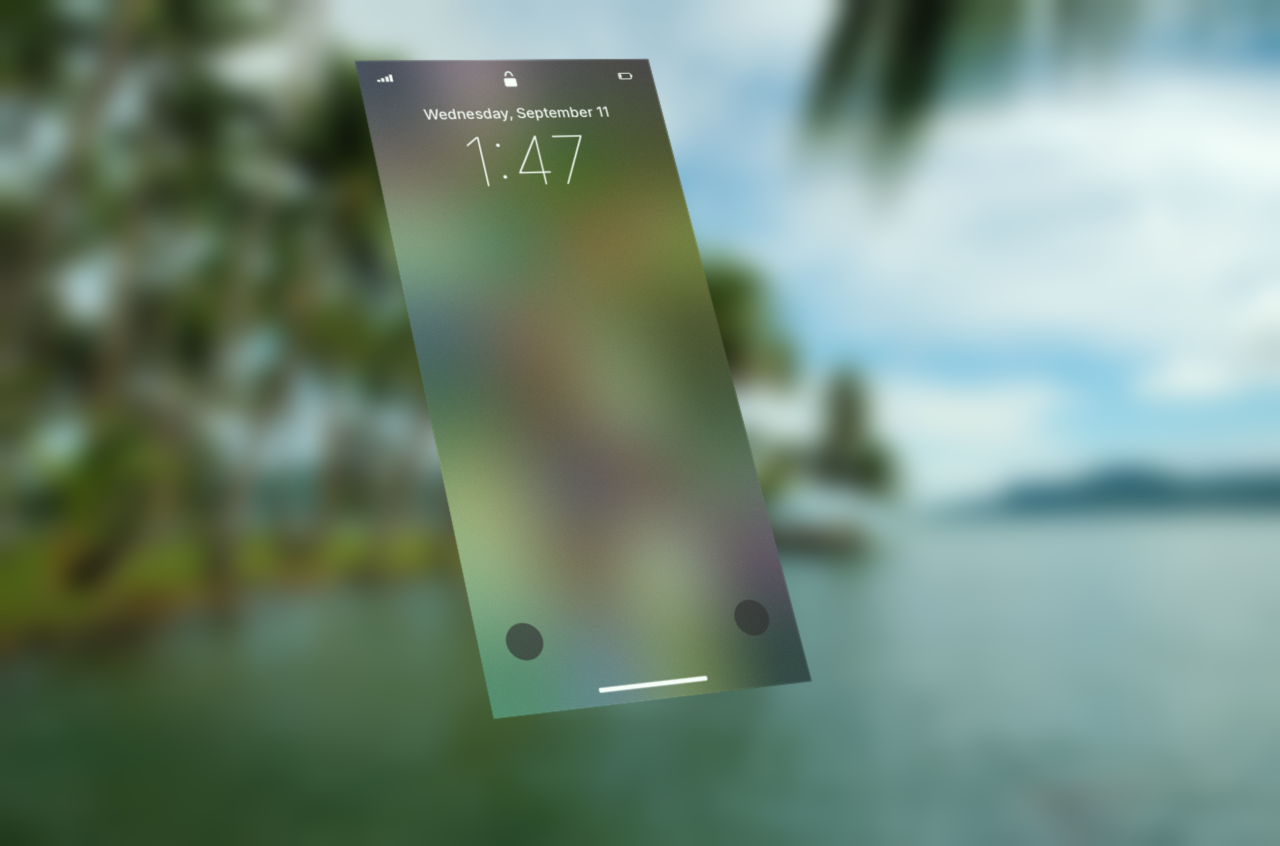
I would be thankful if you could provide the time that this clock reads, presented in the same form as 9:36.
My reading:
1:47
